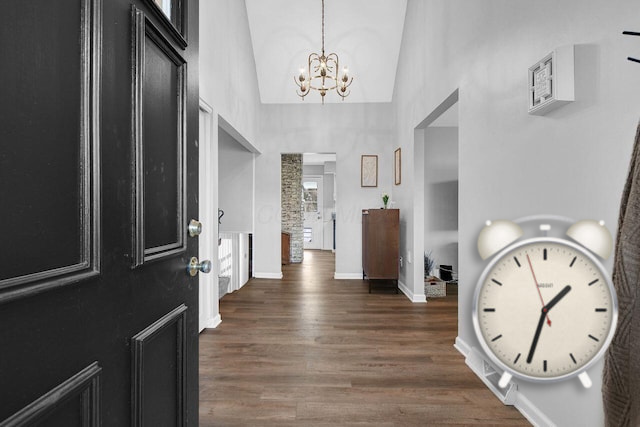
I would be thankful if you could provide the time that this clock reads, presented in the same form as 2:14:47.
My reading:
1:32:57
